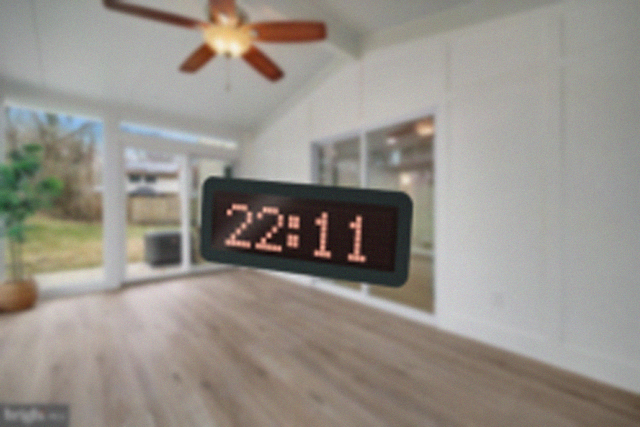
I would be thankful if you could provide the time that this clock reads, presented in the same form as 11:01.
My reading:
22:11
